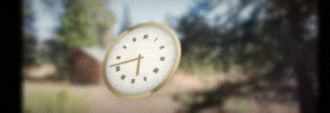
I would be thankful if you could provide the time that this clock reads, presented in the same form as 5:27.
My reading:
5:42
